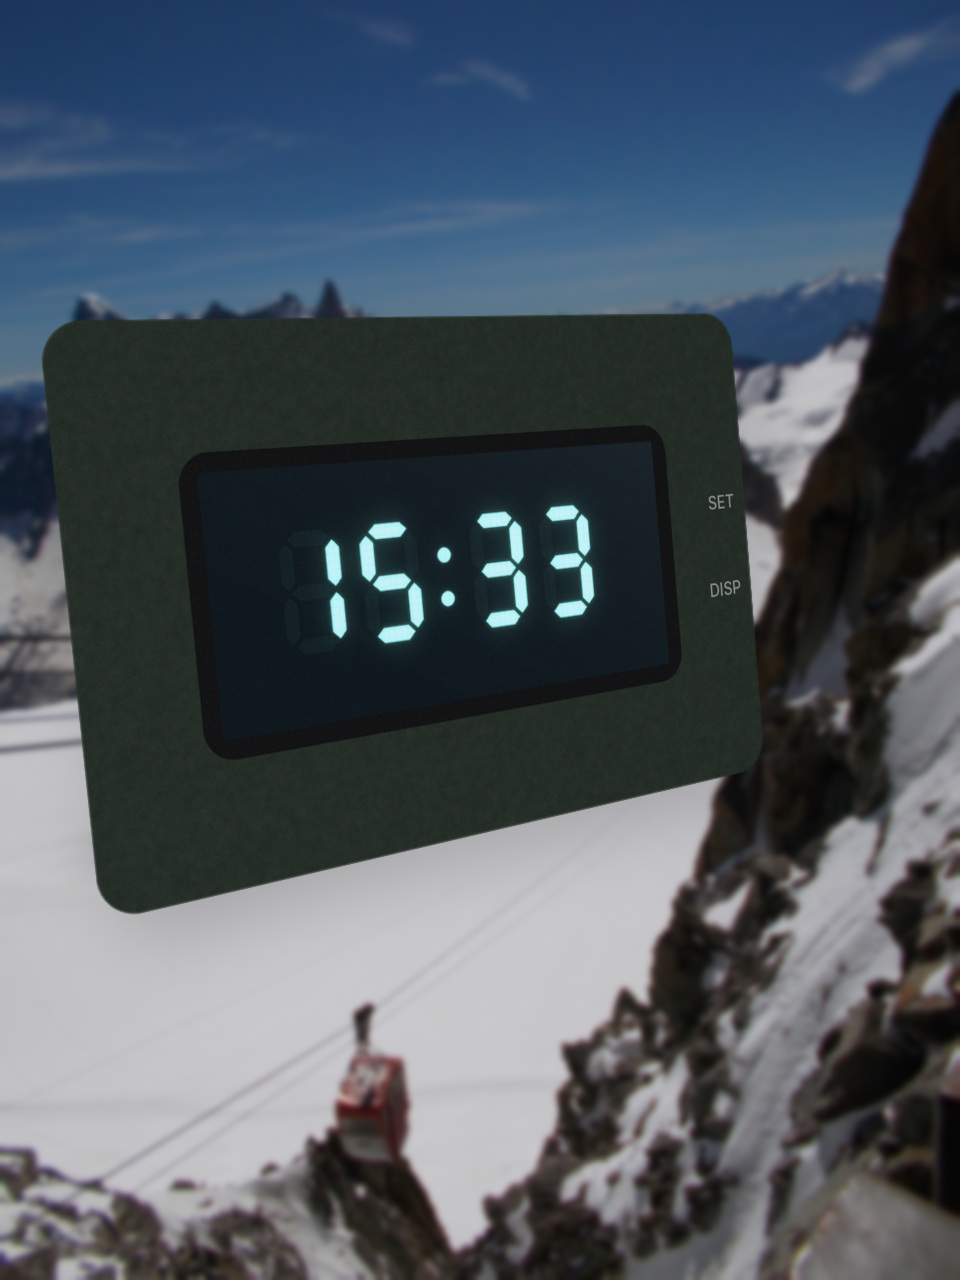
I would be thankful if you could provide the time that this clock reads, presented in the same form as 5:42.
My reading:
15:33
